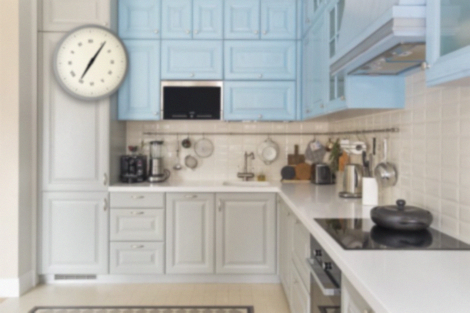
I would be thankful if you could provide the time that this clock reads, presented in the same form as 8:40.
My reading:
7:06
